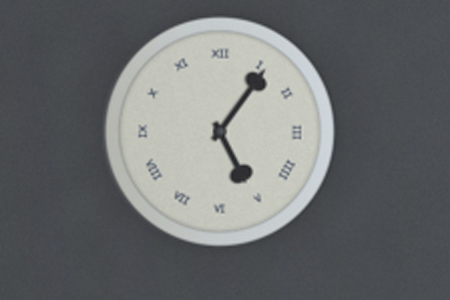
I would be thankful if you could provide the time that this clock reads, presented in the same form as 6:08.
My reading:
5:06
